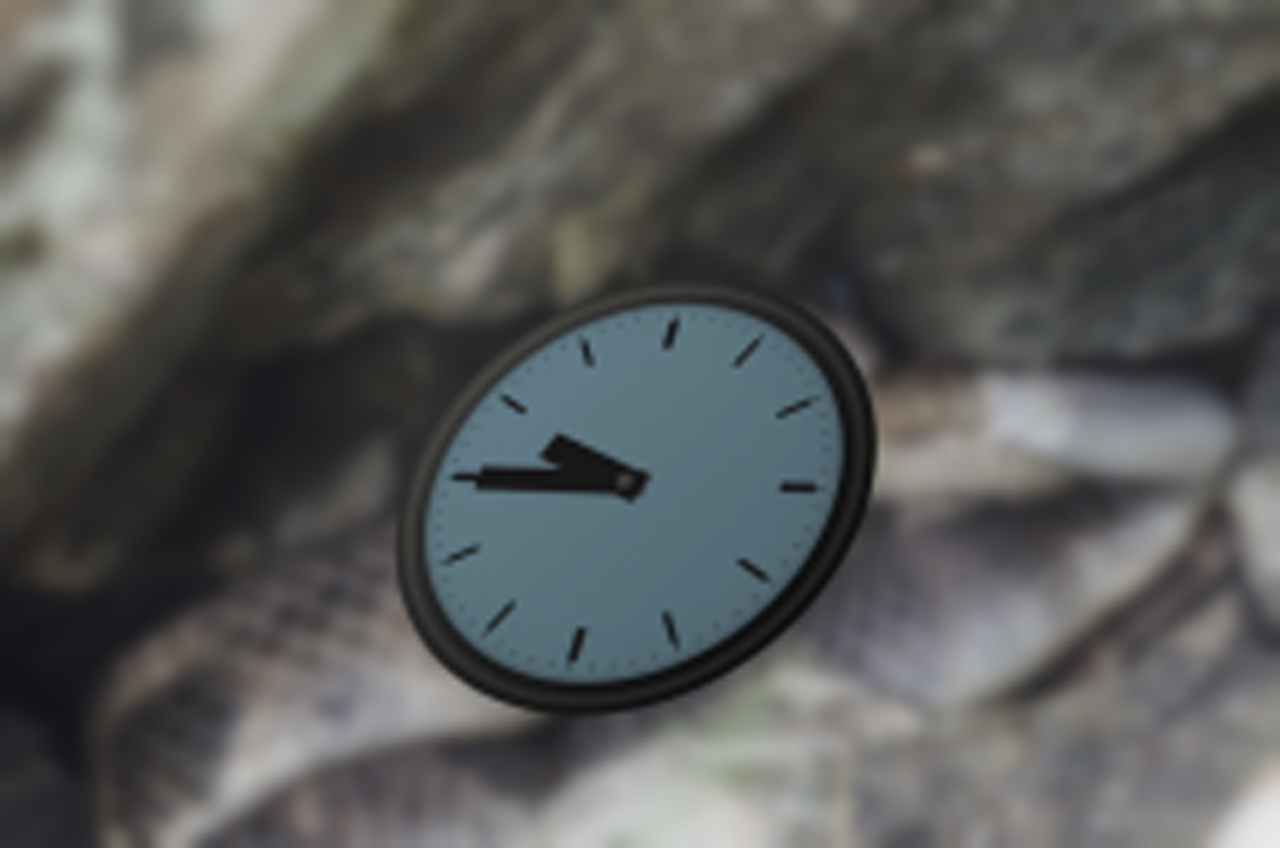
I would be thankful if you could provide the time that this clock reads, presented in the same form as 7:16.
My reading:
9:45
